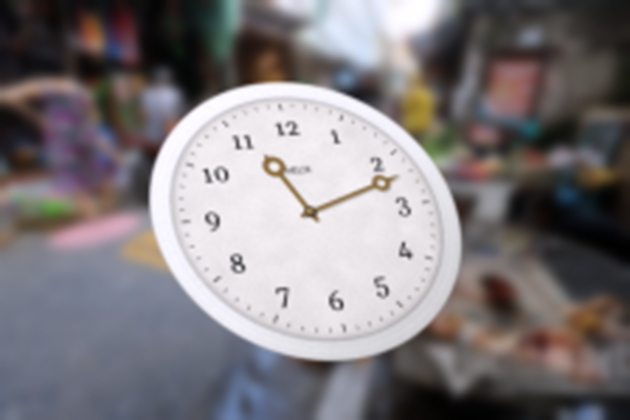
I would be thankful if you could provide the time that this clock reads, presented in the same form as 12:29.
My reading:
11:12
